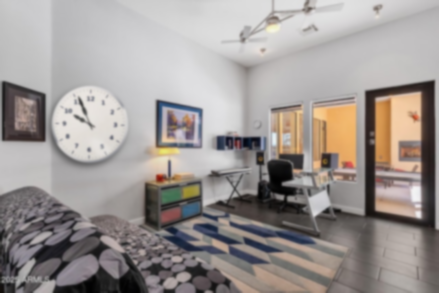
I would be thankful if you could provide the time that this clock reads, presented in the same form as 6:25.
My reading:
9:56
